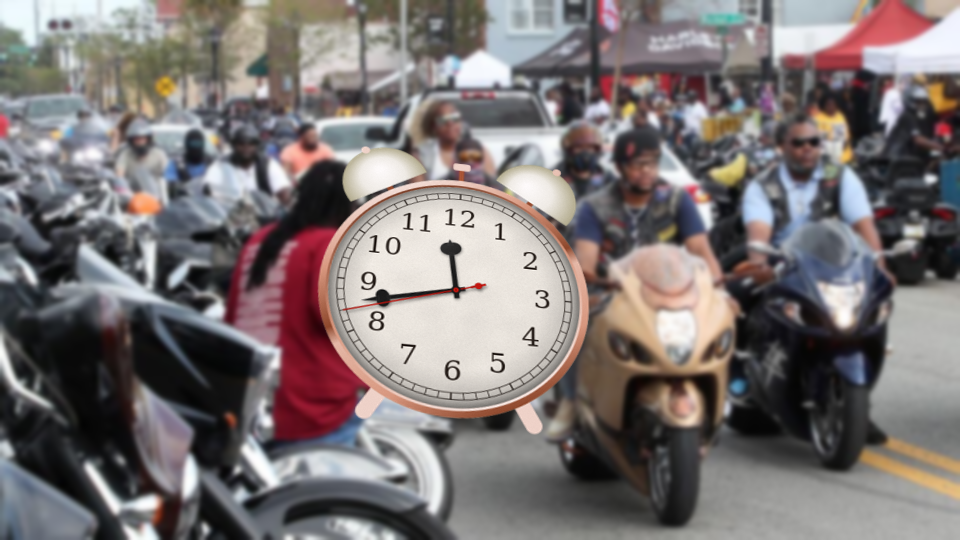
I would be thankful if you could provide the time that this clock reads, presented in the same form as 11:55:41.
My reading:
11:42:42
